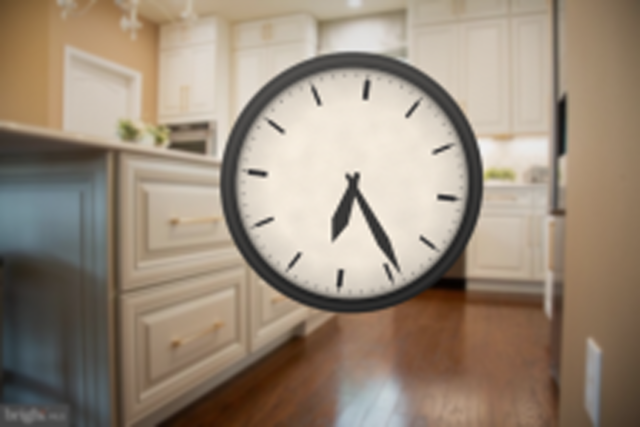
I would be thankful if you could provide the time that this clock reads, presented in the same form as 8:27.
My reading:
6:24
